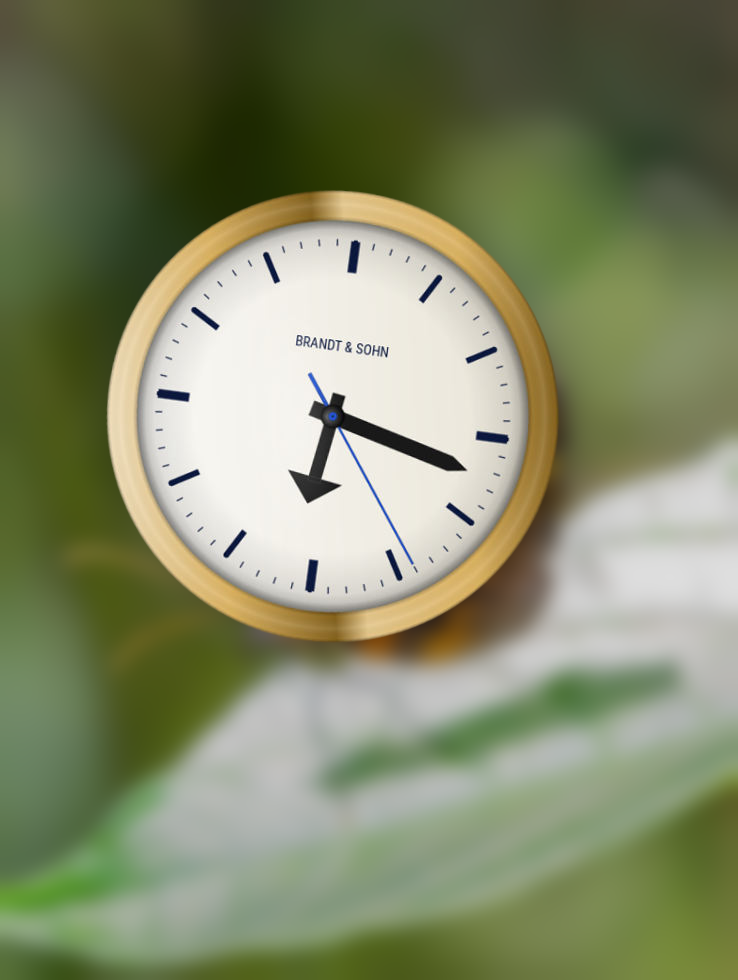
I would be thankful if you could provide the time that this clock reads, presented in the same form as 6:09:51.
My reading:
6:17:24
